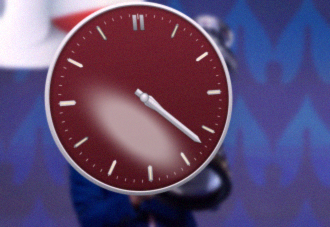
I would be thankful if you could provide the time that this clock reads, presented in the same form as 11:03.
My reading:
4:22
